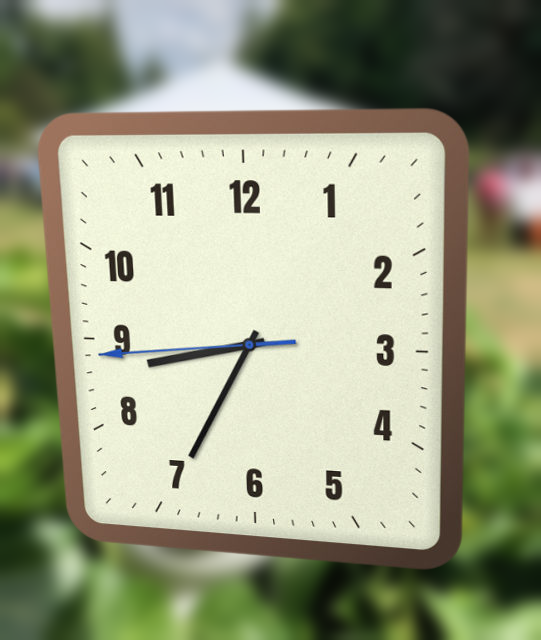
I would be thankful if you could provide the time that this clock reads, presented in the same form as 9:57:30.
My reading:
8:34:44
